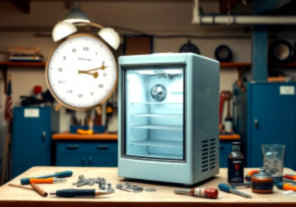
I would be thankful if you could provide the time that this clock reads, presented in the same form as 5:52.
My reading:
3:12
